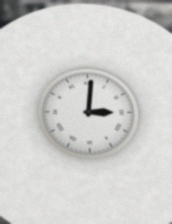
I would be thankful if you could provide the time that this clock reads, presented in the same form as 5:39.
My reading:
3:01
